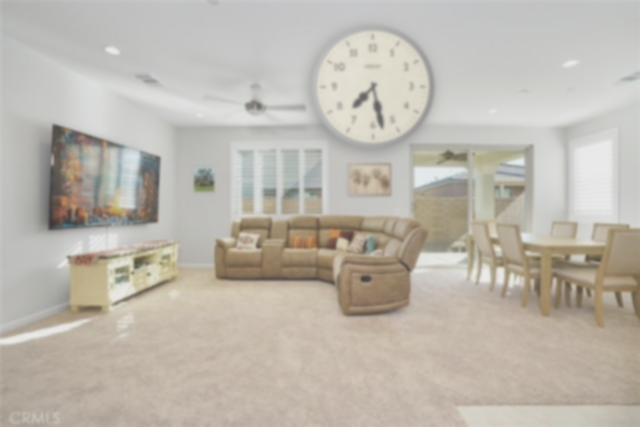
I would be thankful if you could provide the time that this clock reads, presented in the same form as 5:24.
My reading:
7:28
